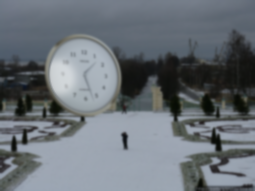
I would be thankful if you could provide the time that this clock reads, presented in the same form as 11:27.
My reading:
1:27
